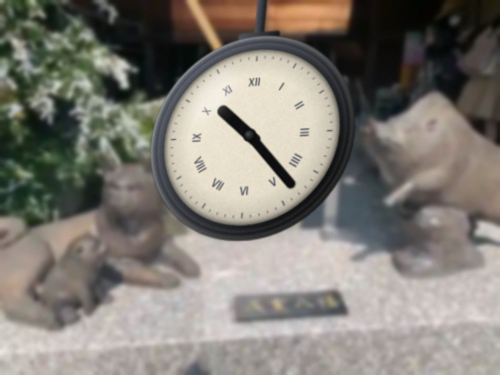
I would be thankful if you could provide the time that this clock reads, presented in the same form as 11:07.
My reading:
10:23
